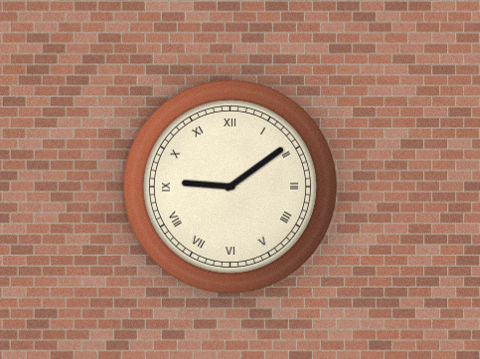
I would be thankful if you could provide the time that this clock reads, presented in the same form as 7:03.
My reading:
9:09
